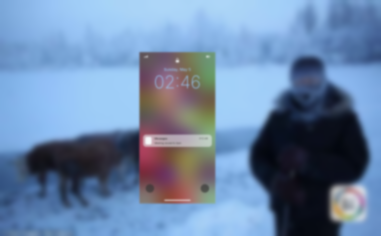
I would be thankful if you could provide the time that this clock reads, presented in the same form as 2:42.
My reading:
2:46
